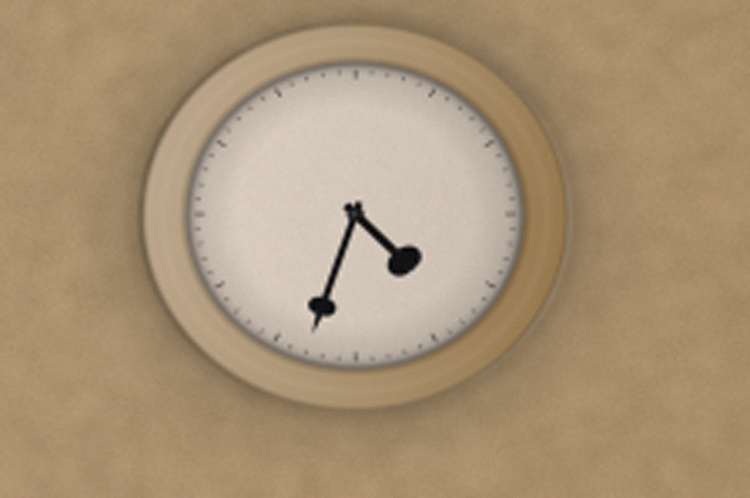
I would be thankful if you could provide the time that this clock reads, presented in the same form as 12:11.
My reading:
4:33
